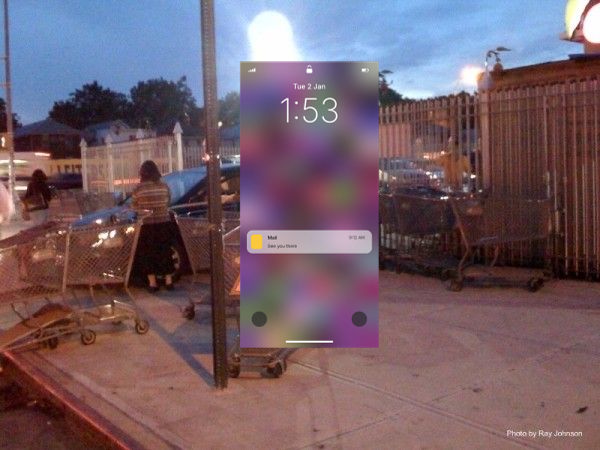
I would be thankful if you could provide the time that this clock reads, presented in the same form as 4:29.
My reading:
1:53
